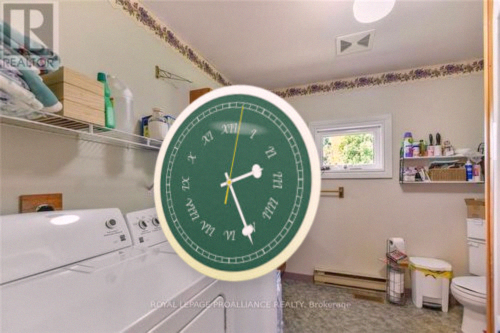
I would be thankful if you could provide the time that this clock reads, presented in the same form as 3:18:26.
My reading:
2:26:02
